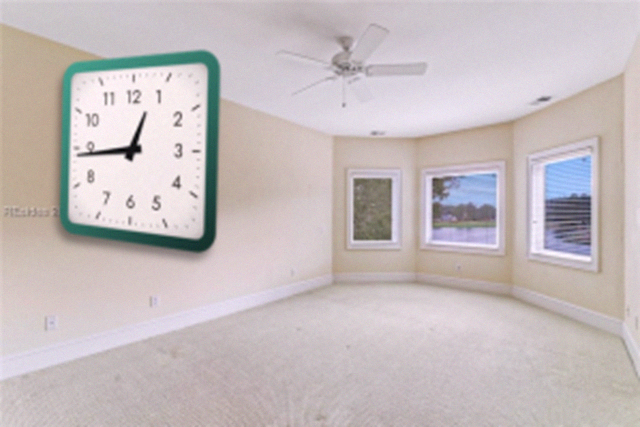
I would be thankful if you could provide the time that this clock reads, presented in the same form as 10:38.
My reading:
12:44
